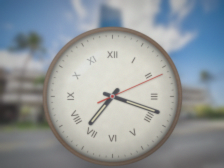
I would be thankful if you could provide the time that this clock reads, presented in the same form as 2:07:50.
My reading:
7:18:11
